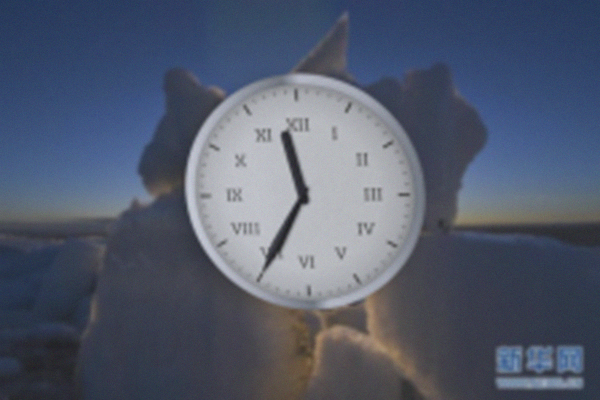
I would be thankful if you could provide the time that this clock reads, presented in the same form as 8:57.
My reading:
11:35
